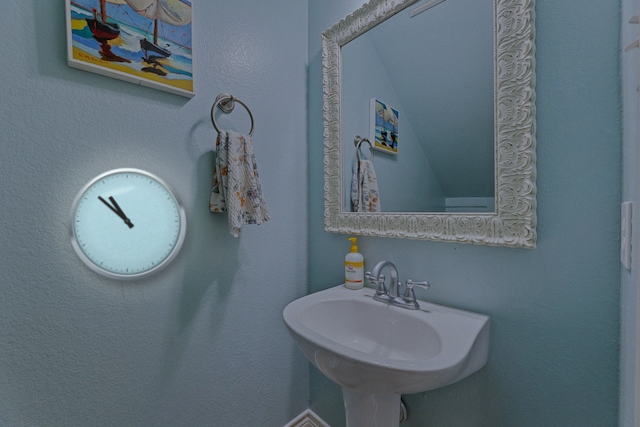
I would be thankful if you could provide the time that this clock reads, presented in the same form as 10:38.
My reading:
10:52
